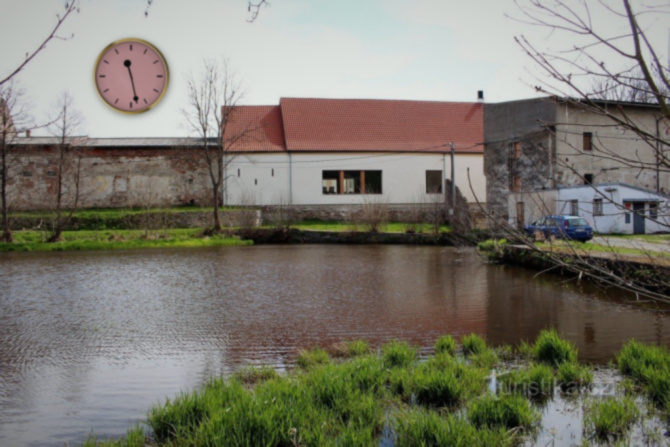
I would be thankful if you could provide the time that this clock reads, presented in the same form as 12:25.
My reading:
11:28
